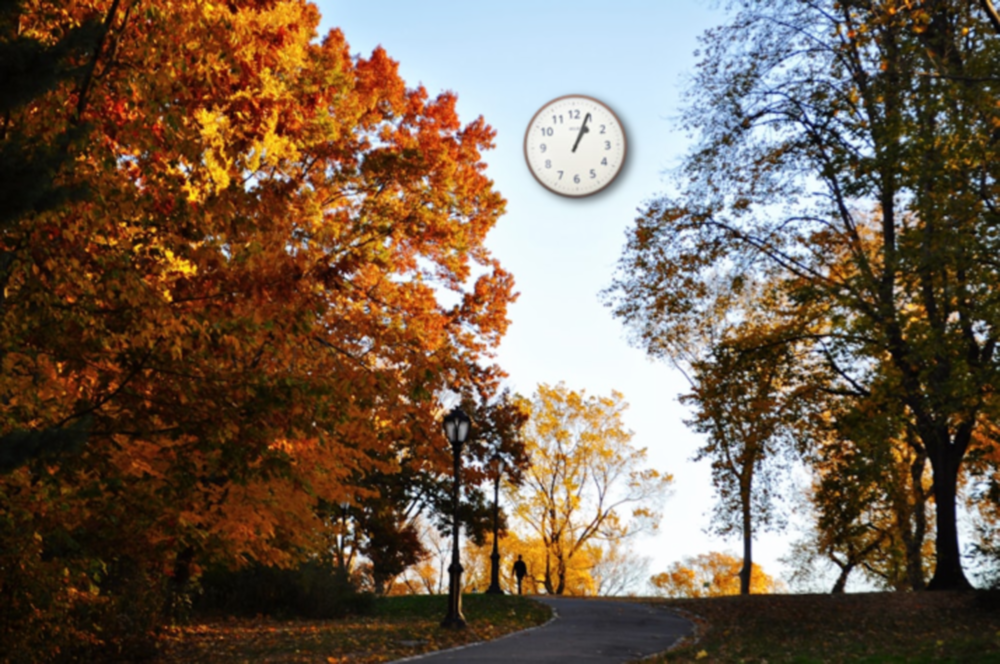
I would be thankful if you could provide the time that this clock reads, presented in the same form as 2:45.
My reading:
1:04
